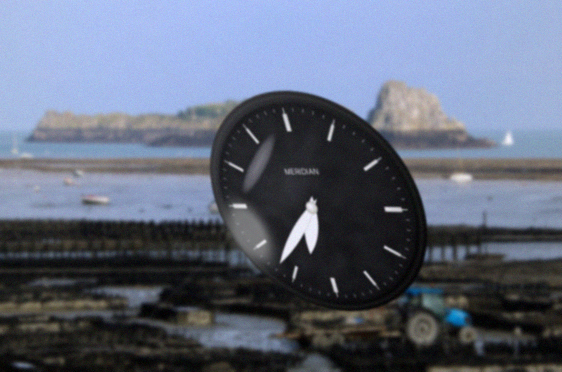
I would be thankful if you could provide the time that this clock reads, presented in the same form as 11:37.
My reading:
6:37
